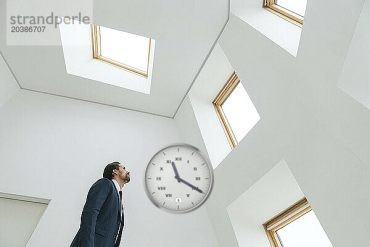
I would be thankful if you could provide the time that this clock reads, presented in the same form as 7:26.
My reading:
11:20
